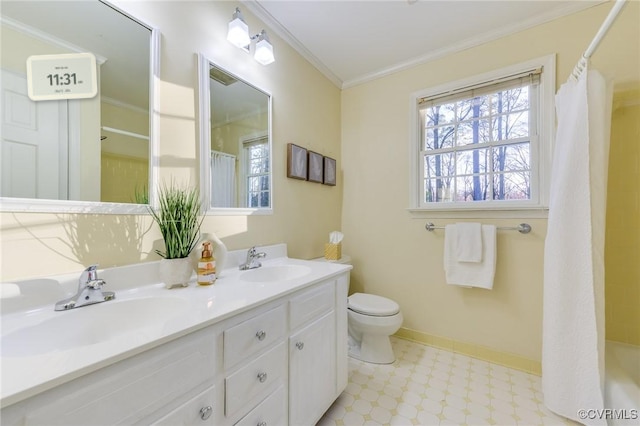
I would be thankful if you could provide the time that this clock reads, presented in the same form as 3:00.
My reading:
11:31
